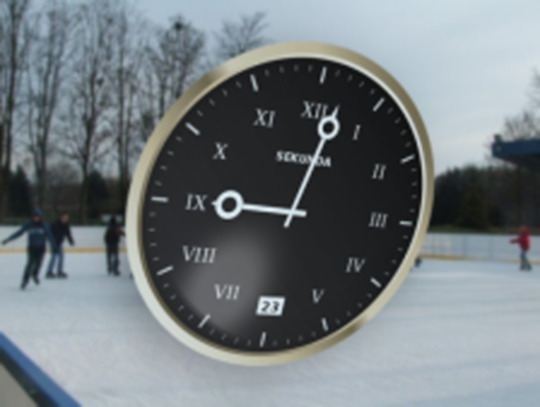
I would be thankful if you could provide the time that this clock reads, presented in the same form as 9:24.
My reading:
9:02
